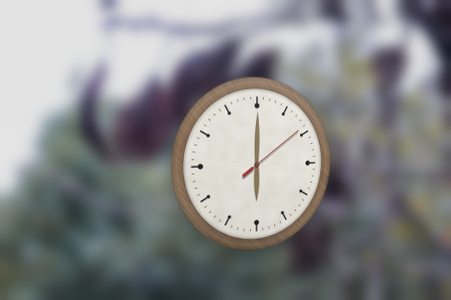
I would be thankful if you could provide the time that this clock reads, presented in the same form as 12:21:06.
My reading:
6:00:09
